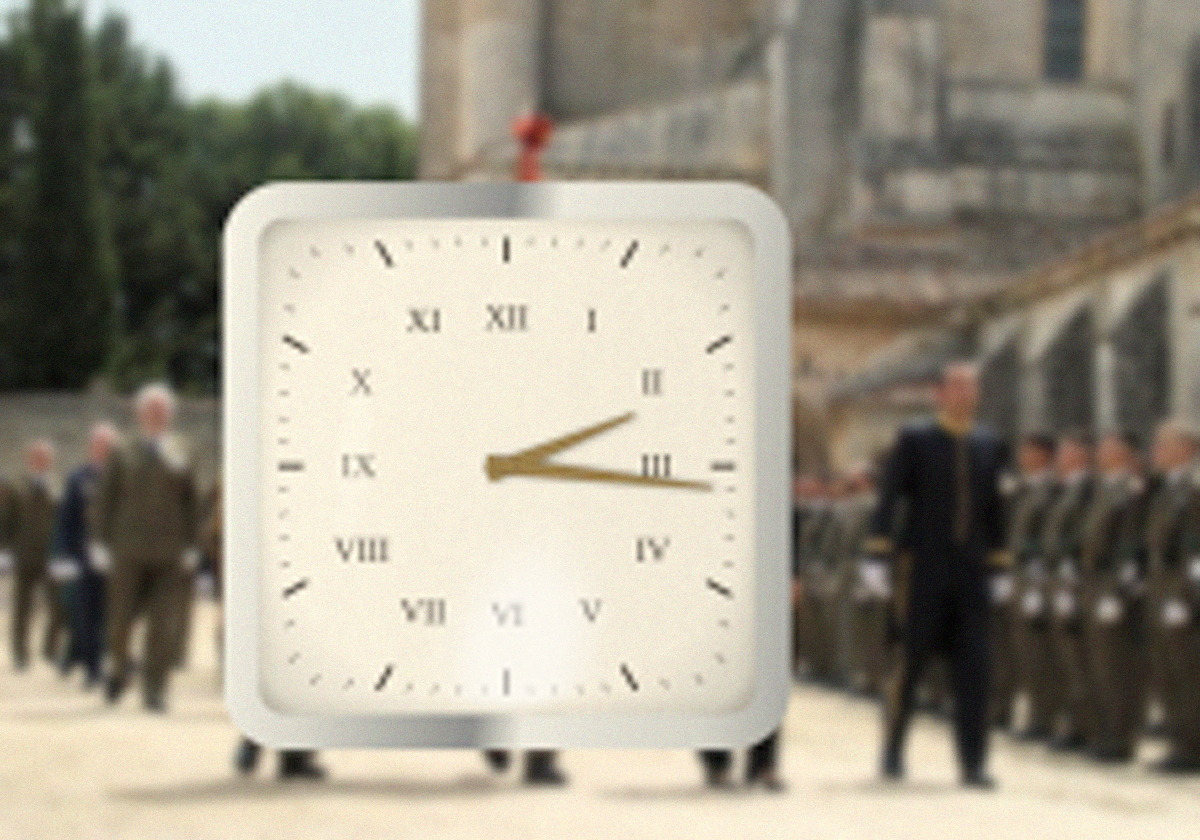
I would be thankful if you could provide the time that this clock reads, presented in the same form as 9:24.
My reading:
2:16
